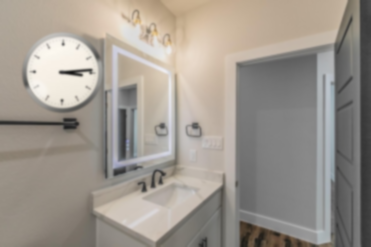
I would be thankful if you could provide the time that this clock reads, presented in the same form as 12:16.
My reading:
3:14
